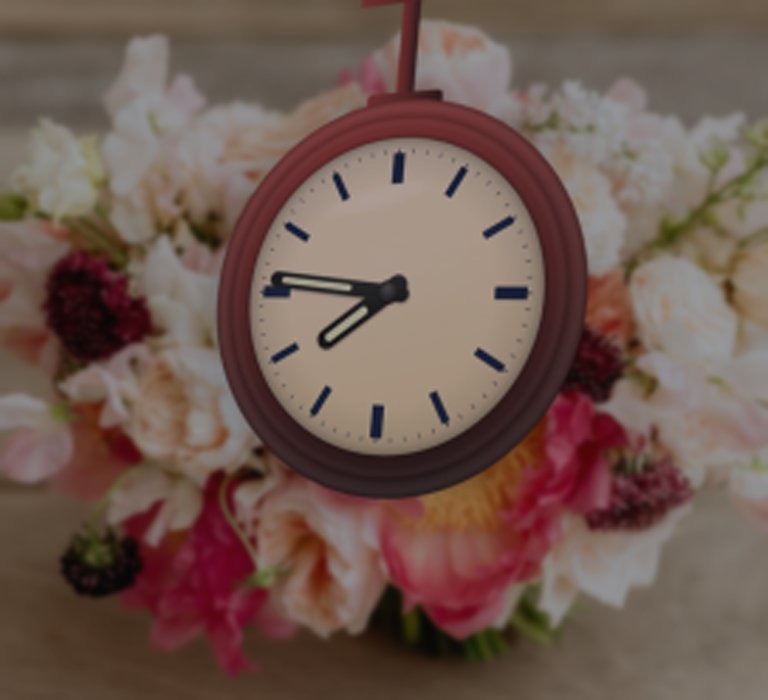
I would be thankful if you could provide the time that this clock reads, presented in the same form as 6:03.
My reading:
7:46
